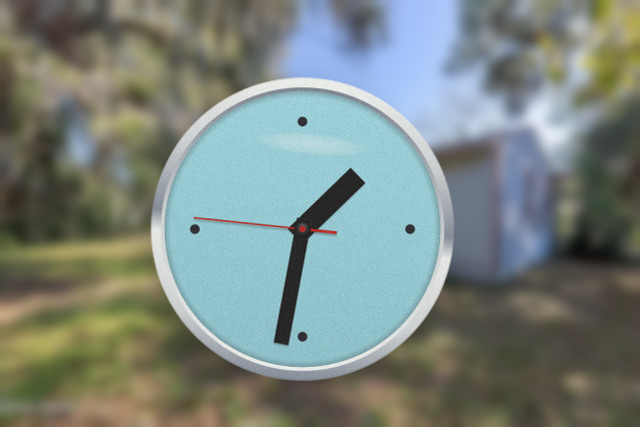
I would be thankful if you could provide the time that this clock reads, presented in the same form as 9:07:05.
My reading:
1:31:46
